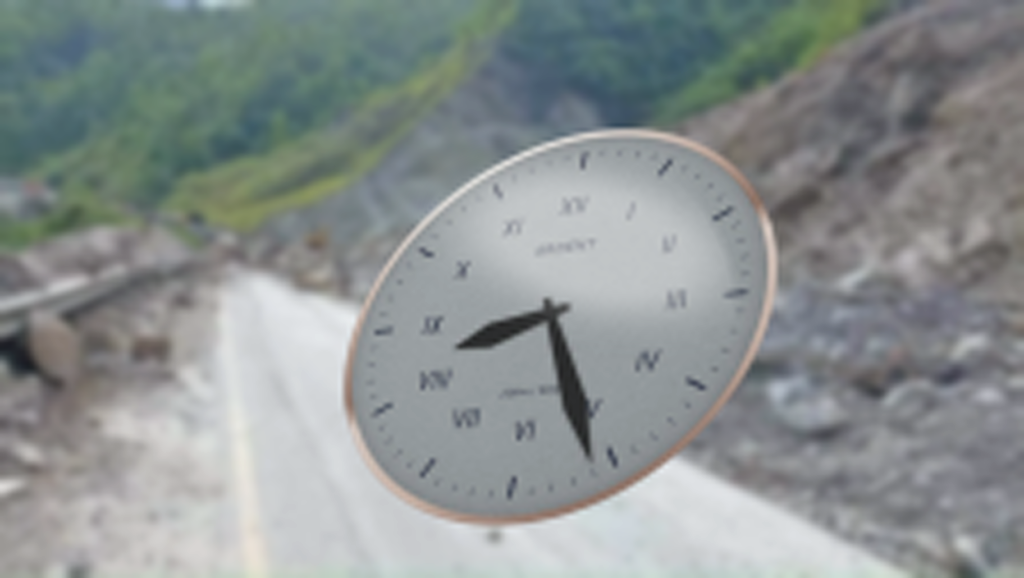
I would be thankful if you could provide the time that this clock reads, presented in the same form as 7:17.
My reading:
8:26
